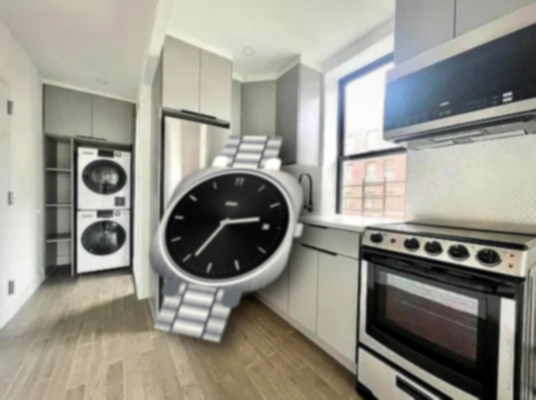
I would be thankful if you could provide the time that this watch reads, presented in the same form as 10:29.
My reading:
2:34
